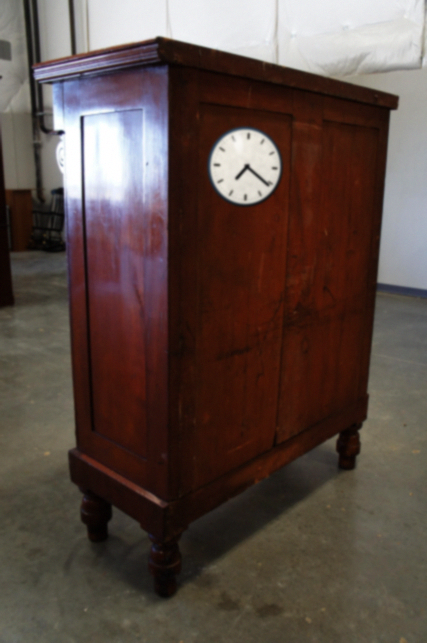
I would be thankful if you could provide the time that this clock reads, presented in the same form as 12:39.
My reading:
7:21
